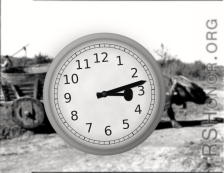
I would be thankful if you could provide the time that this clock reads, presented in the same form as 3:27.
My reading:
3:13
